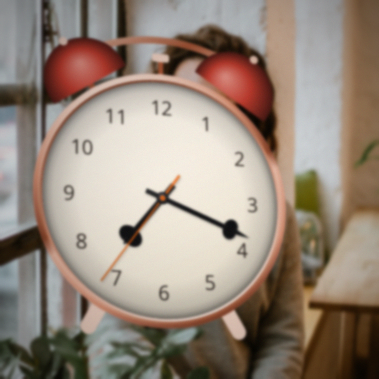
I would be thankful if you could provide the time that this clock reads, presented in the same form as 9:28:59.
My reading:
7:18:36
